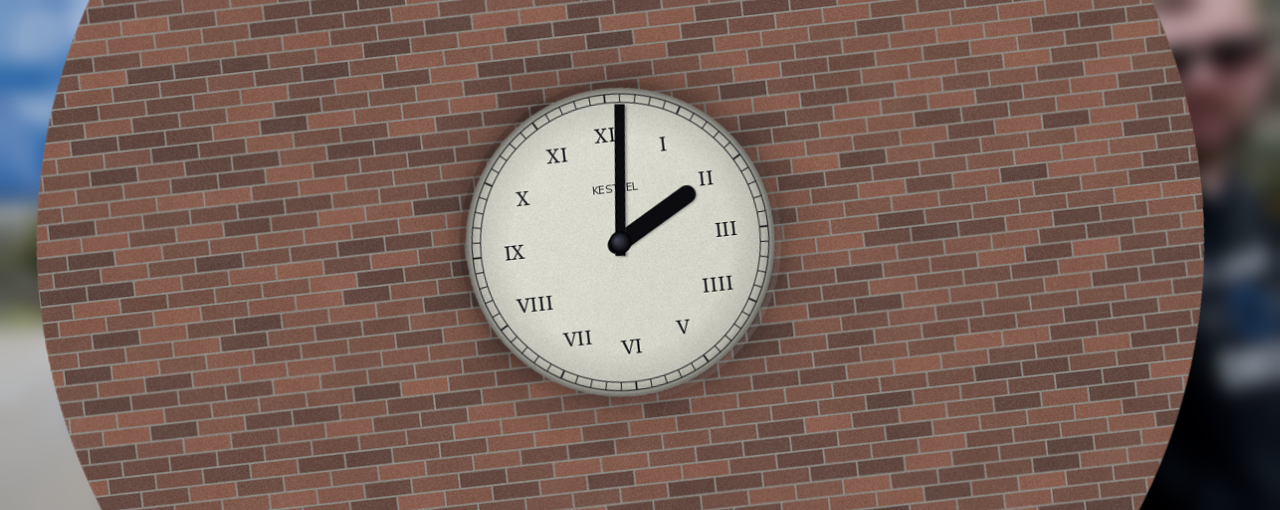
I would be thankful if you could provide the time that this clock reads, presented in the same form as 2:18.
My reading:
2:01
